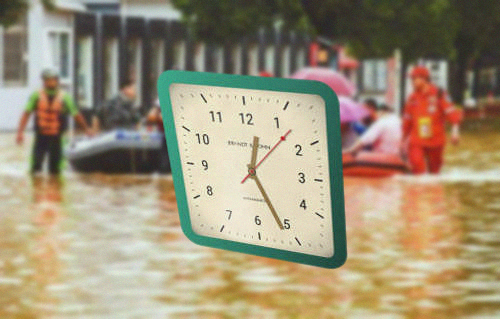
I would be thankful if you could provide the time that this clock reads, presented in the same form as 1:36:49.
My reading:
12:26:07
